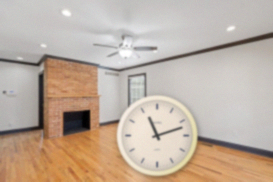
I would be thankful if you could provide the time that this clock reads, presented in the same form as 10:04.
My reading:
11:12
